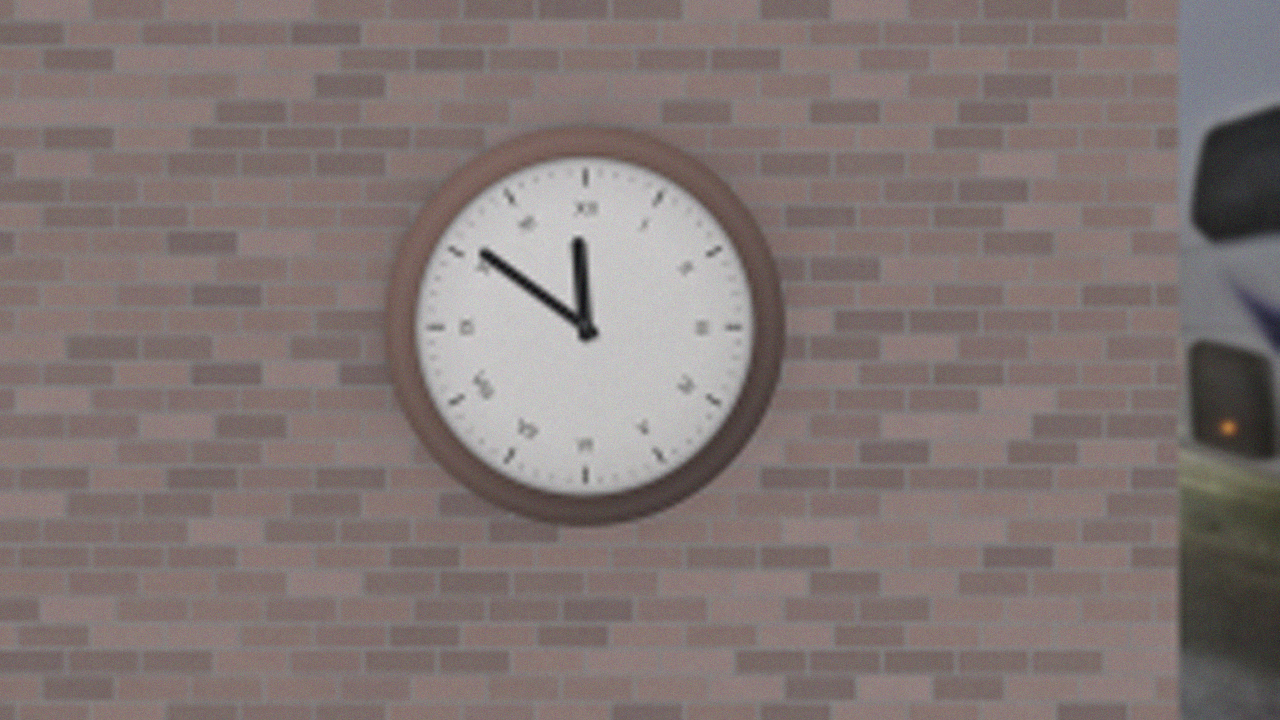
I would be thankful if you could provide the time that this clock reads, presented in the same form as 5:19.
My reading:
11:51
